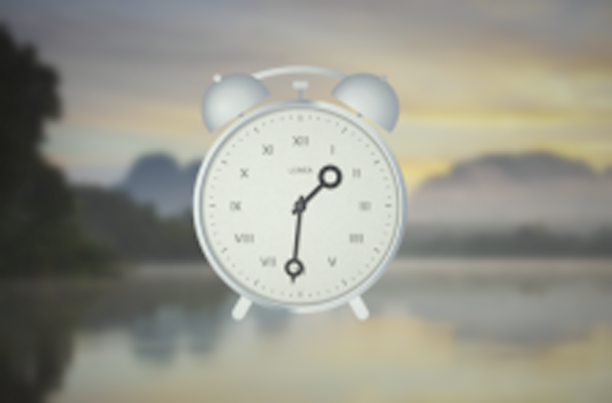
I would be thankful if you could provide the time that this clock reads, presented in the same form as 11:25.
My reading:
1:31
